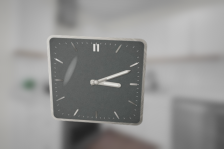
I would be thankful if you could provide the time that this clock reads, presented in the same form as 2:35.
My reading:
3:11
